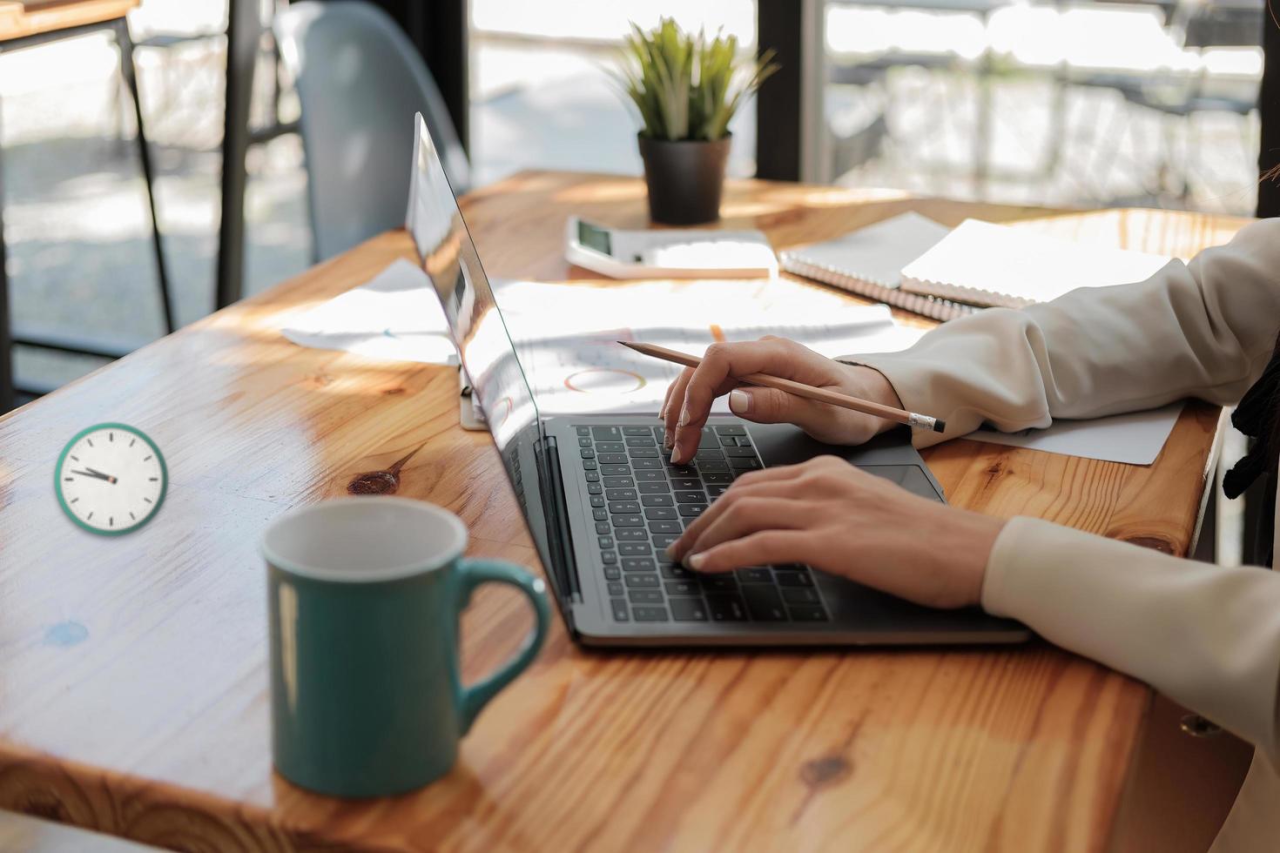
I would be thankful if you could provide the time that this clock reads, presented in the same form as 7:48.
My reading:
9:47
